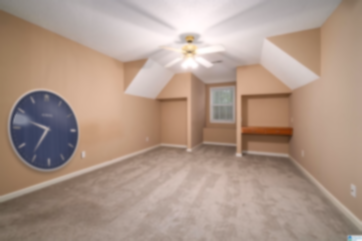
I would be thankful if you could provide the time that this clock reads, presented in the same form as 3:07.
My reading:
9:36
